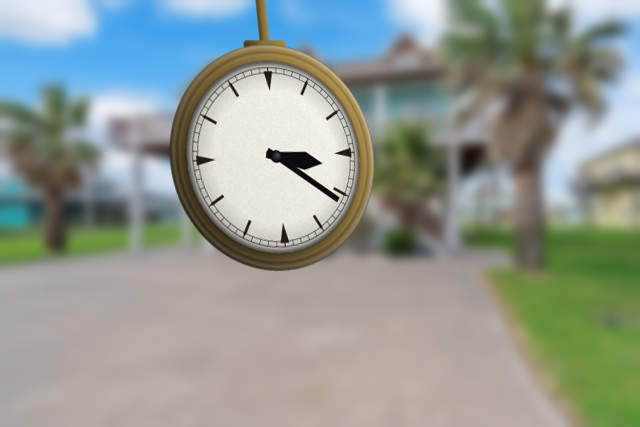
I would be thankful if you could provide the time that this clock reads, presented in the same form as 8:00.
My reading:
3:21
